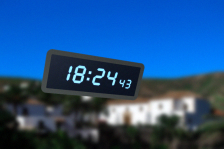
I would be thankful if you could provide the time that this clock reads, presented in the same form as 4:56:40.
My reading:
18:24:43
